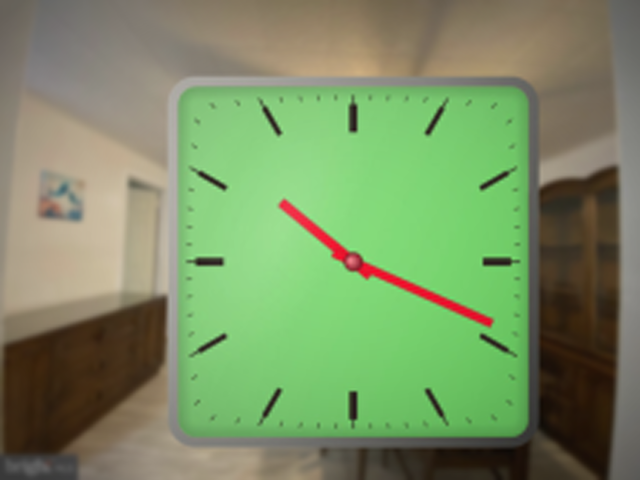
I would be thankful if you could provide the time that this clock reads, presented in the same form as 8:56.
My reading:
10:19
